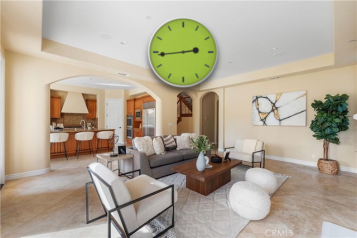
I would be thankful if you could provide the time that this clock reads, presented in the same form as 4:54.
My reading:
2:44
